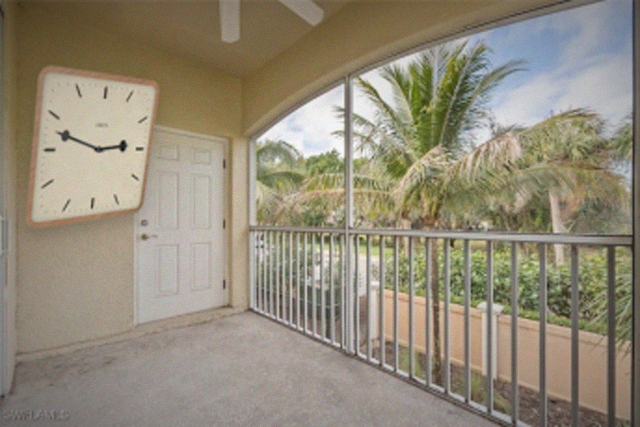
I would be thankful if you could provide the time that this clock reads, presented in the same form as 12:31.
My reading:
2:48
